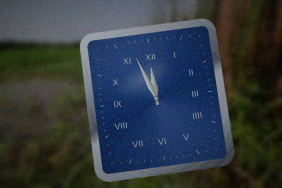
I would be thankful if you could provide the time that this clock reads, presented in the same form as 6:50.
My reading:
11:57
